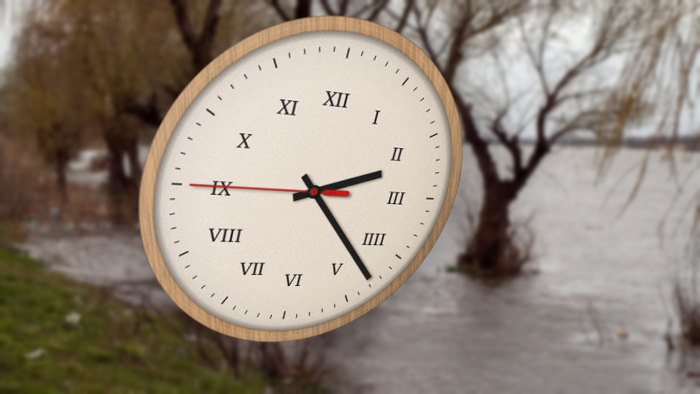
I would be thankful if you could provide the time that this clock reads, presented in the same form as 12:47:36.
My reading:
2:22:45
